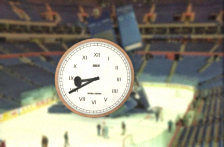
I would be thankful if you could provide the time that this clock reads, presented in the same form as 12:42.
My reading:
8:40
